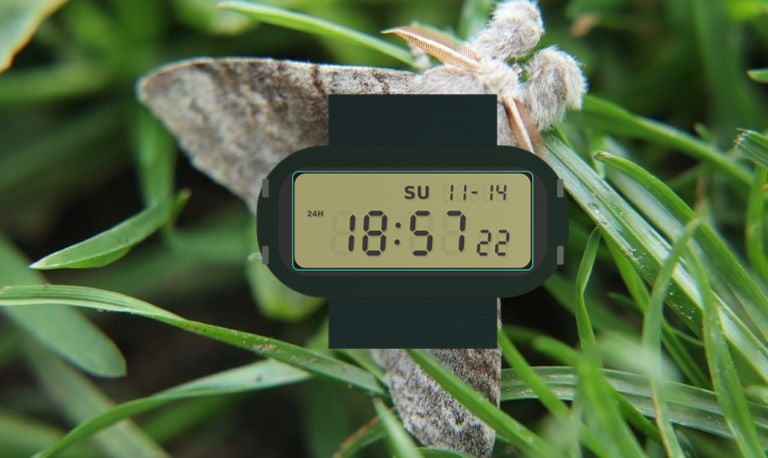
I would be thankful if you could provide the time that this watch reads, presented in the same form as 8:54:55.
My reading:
18:57:22
